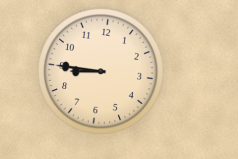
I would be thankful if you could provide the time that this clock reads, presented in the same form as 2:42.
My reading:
8:45
